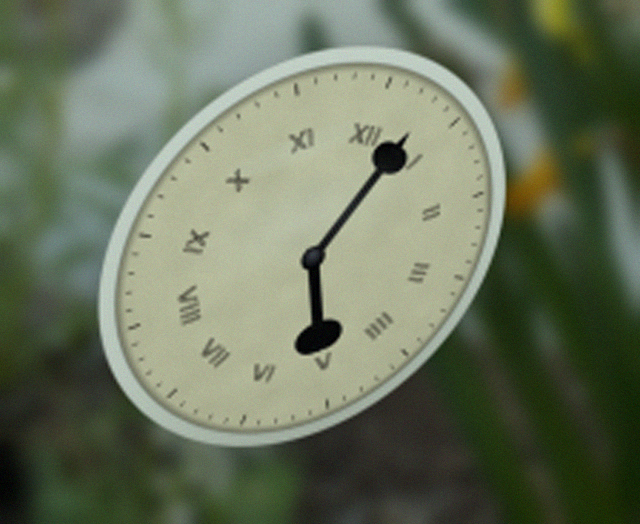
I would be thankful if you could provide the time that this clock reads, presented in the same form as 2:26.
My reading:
5:03
